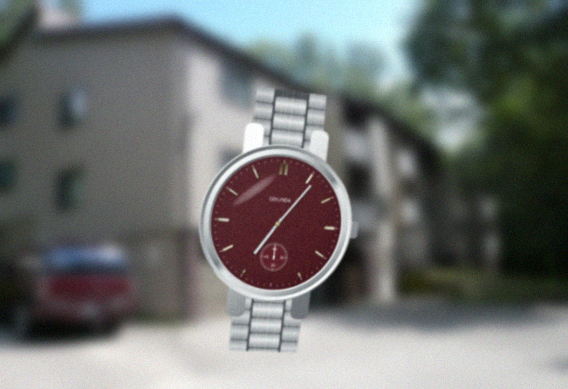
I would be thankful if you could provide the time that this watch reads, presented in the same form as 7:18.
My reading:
7:06
